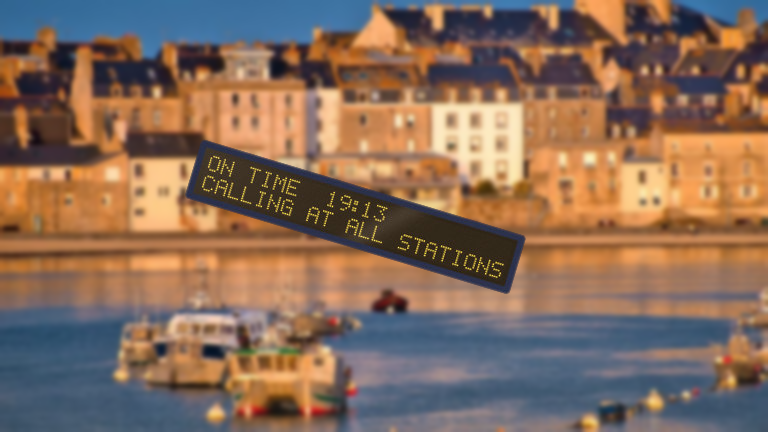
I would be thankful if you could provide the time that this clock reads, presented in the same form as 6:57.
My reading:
19:13
